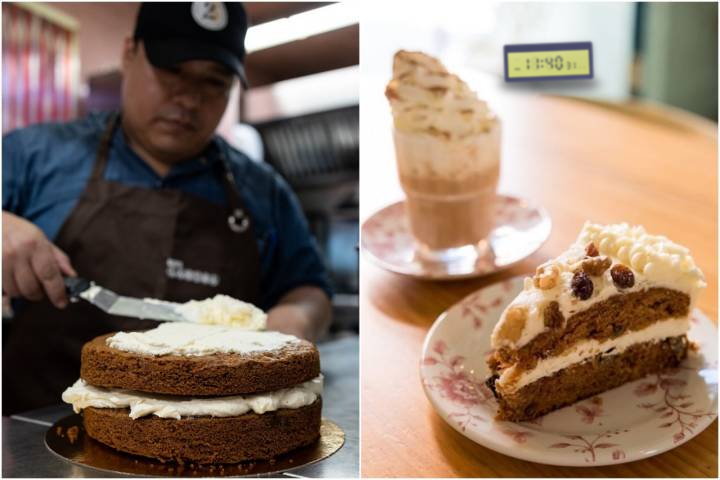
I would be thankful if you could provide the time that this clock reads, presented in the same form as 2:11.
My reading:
11:40
